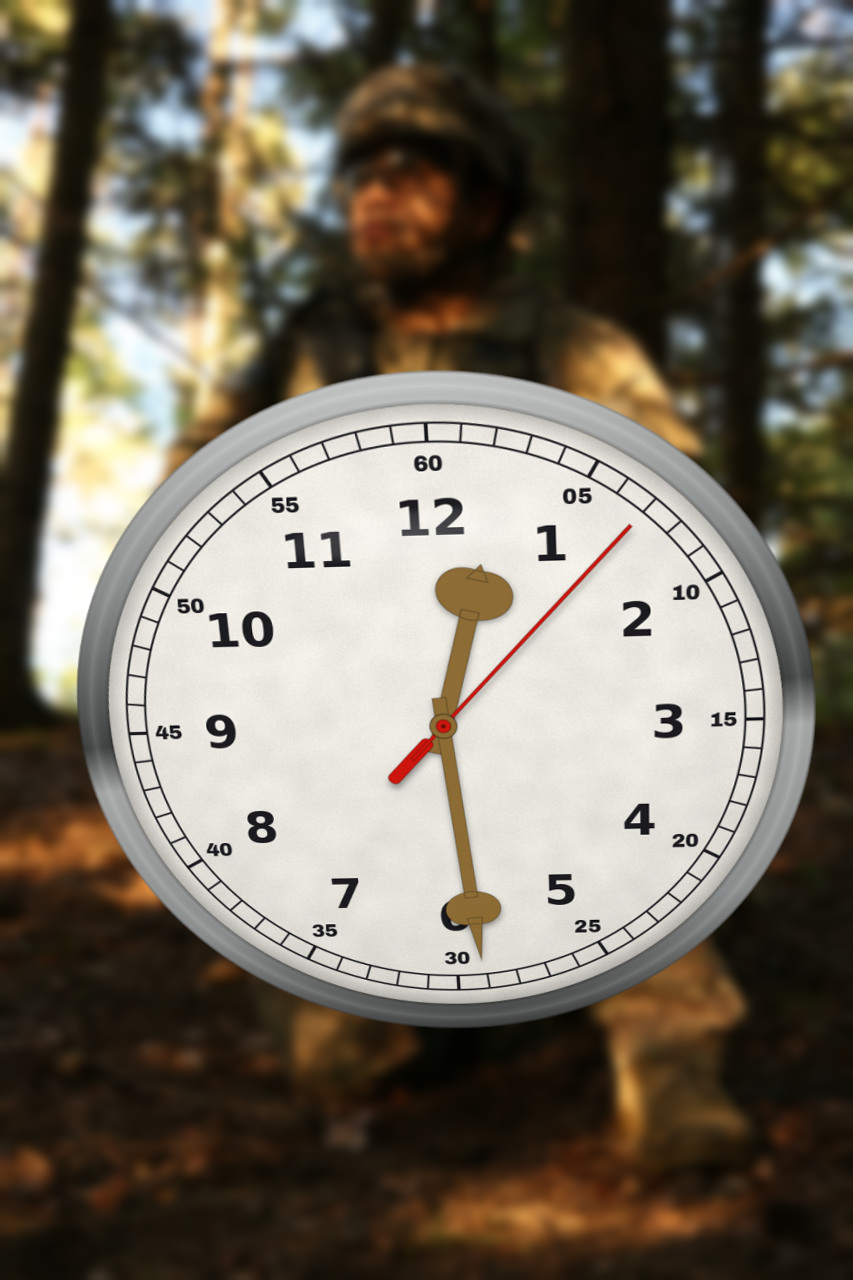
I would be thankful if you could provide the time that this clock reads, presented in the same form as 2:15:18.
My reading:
12:29:07
